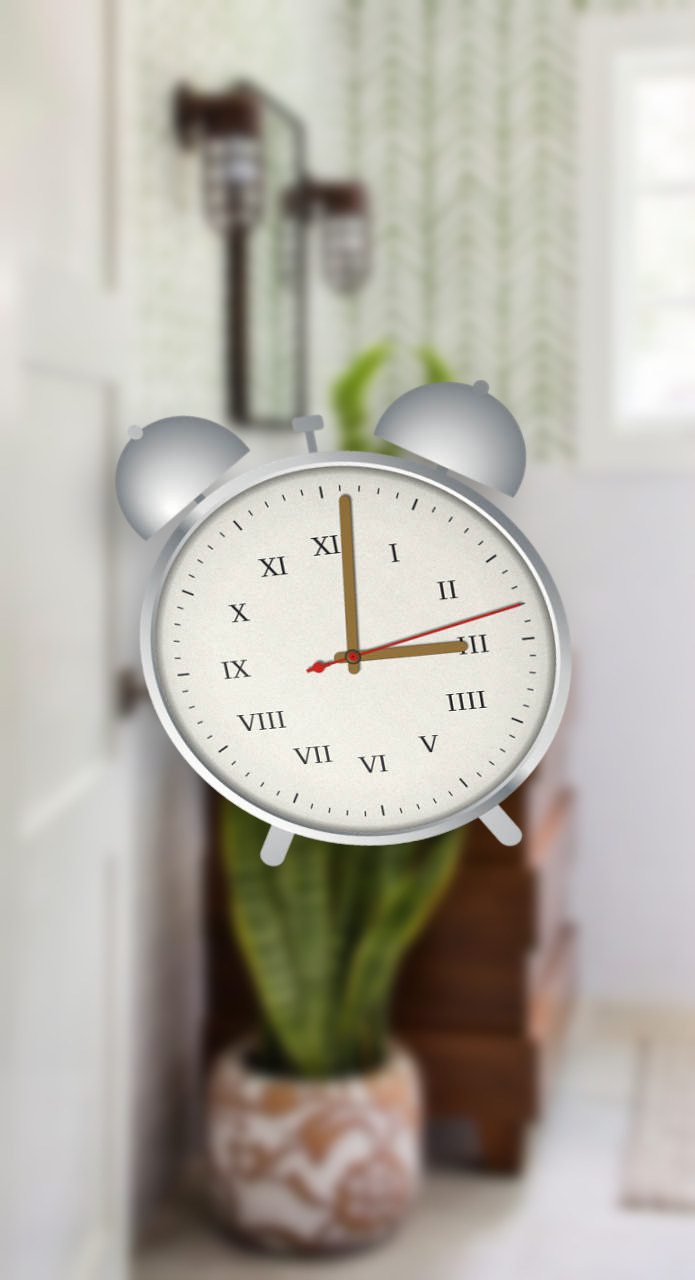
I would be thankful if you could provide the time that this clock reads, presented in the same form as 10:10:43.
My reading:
3:01:13
